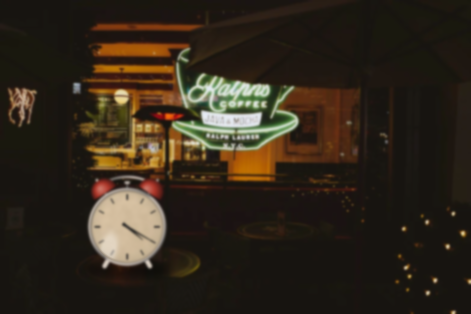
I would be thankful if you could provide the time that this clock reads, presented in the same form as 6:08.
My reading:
4:20
